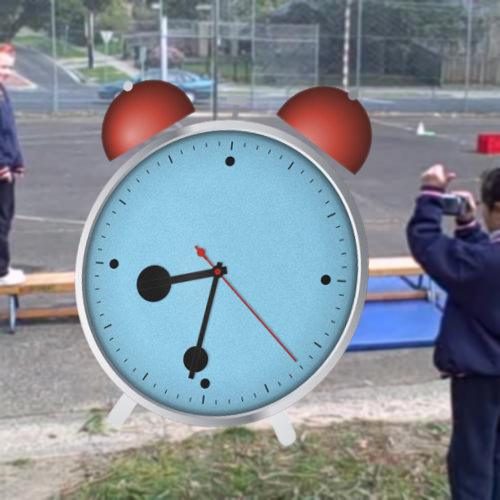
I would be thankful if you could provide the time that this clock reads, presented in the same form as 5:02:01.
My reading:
8:31:22
